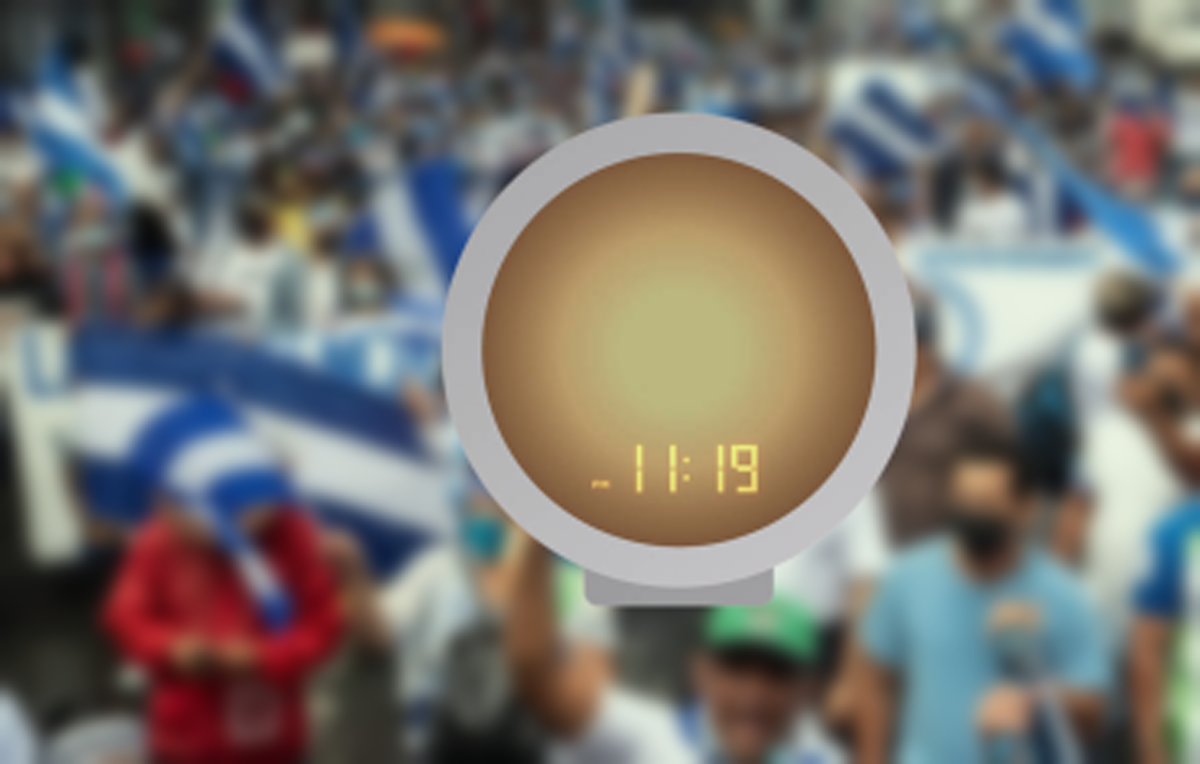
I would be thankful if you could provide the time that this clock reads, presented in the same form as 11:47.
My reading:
11:19
